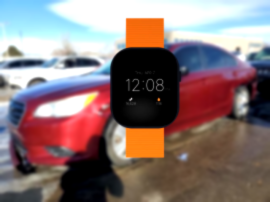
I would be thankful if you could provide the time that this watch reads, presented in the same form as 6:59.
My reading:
12:08
